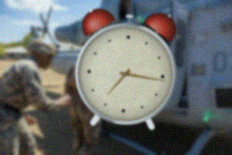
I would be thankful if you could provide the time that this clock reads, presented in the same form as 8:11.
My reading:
7:16
